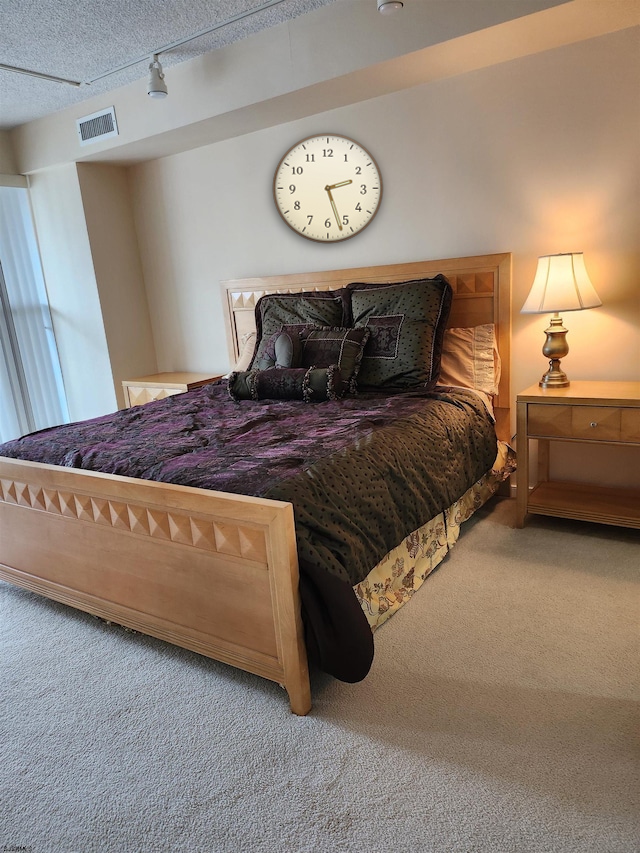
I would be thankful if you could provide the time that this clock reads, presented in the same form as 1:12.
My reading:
2:27
